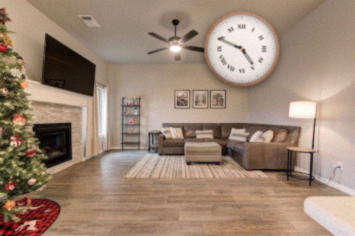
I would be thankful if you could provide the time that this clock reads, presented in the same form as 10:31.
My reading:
4:49
